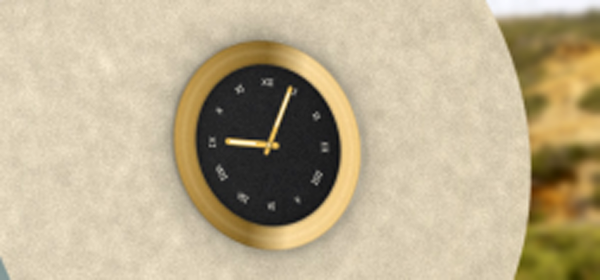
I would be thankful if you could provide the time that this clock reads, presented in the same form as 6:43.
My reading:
9:04
